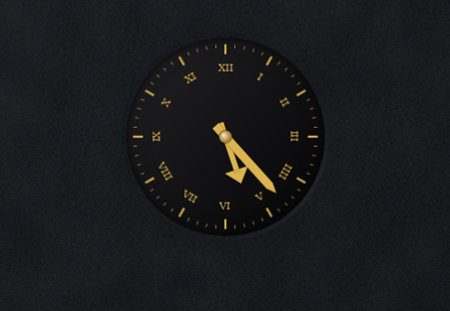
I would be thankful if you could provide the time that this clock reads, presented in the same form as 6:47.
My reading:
5:23
